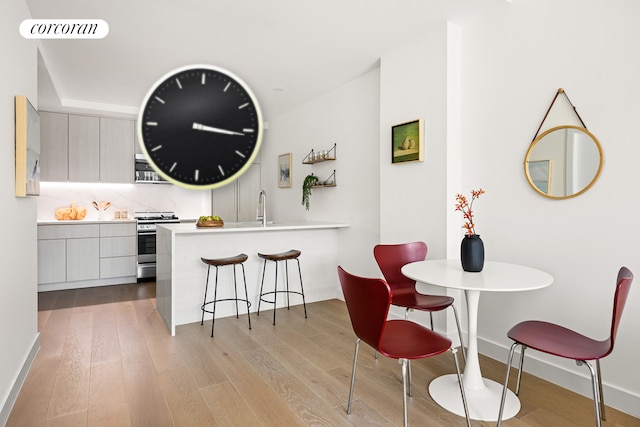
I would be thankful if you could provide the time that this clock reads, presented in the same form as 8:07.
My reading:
3:16
